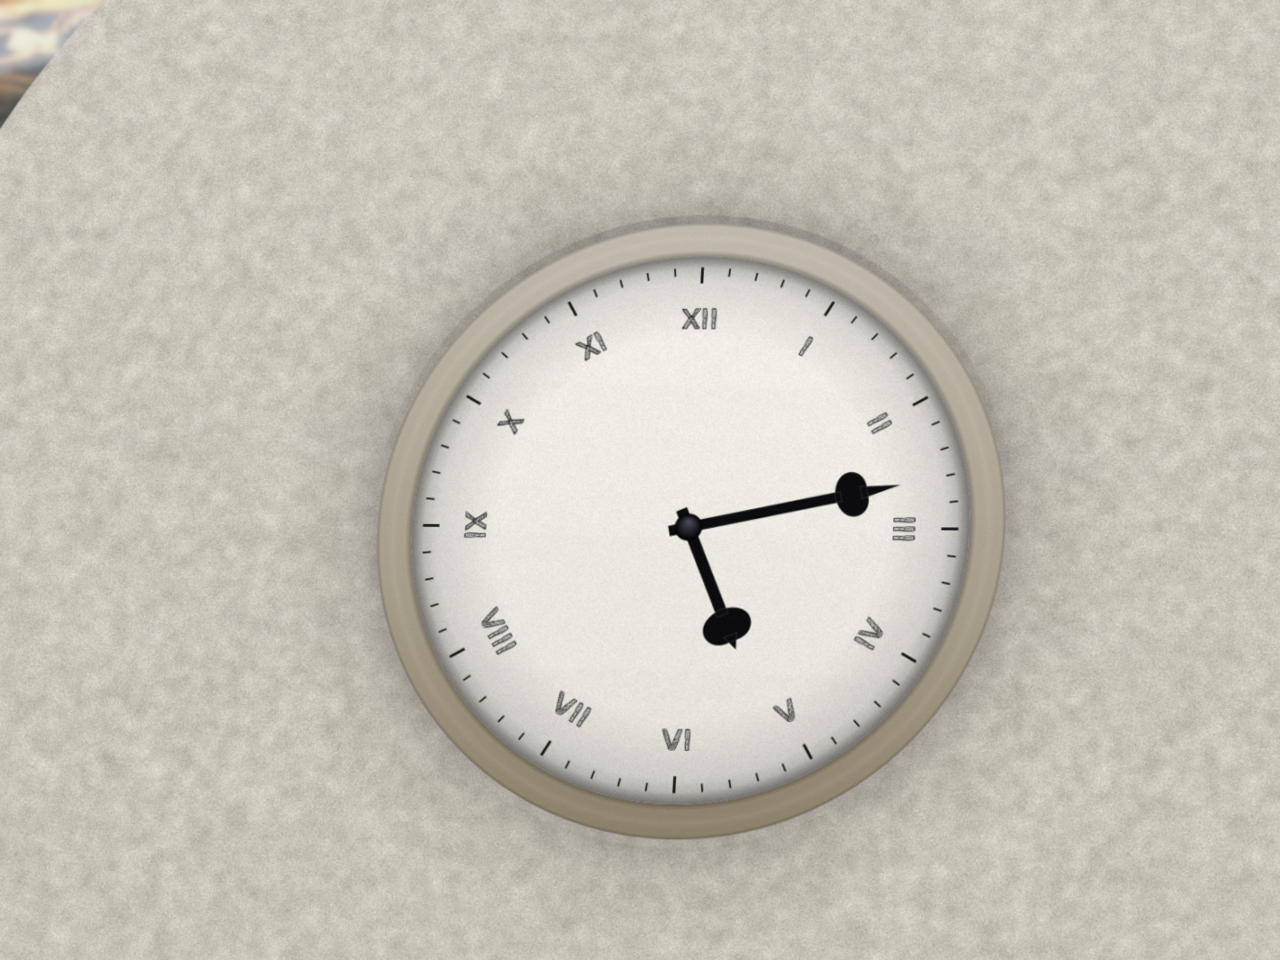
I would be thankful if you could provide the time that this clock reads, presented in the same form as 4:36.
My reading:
5:13
